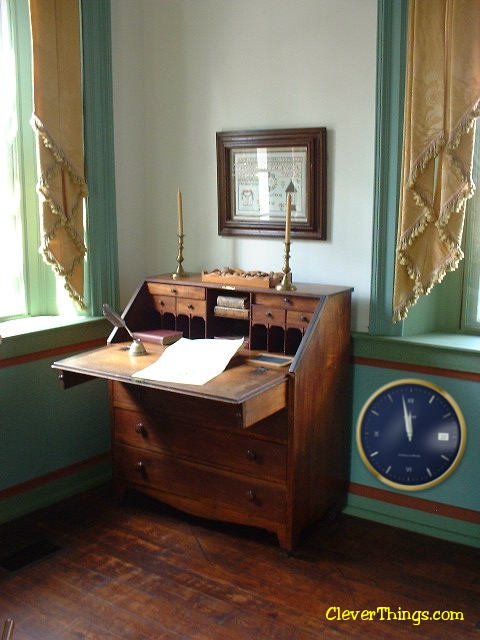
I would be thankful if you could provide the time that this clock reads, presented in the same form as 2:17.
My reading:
11:58
